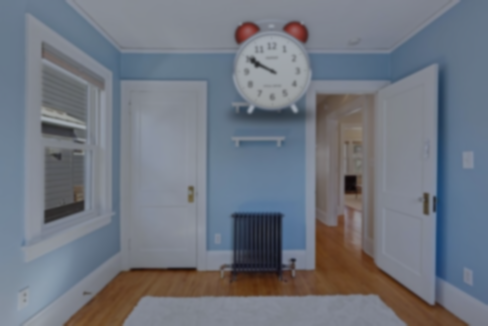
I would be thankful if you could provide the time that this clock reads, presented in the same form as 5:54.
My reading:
9:50
